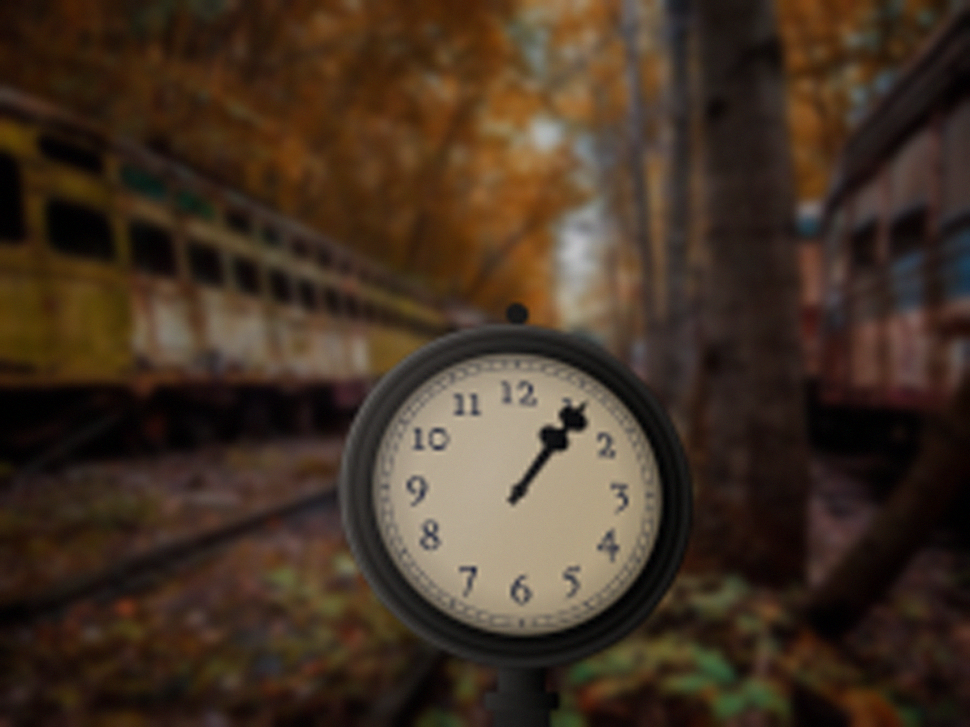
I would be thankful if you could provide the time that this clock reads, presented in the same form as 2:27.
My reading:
1:06
